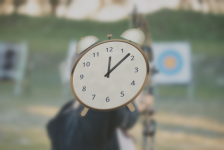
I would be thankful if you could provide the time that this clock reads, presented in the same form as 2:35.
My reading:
12:08
